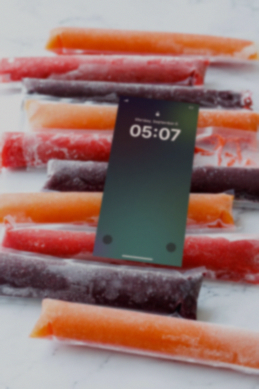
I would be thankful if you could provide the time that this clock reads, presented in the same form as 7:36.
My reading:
5:07
